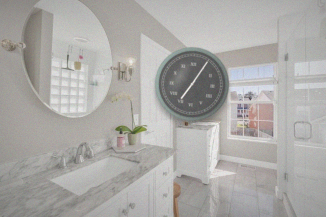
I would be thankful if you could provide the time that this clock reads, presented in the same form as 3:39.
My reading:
7:05
